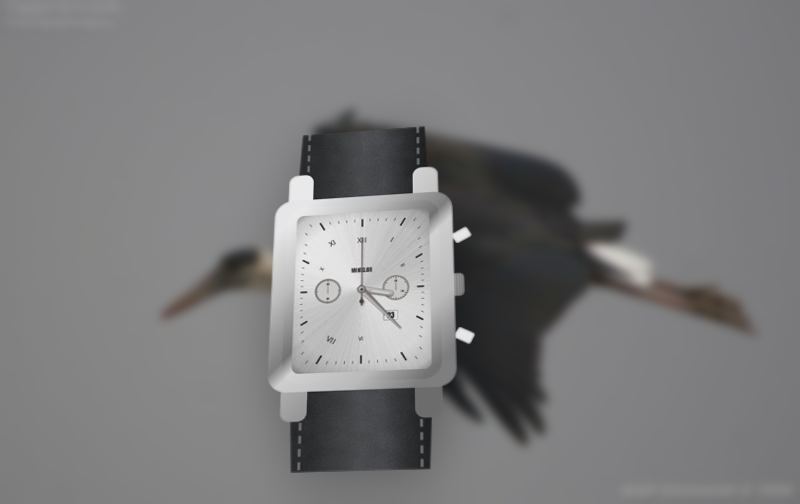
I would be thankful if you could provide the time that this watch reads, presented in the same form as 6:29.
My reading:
3:23
